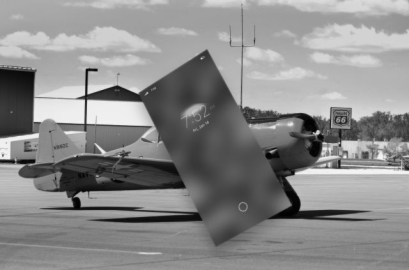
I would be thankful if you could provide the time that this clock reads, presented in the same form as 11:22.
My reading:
7:52
